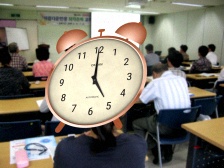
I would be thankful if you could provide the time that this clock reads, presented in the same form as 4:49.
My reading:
5:00
